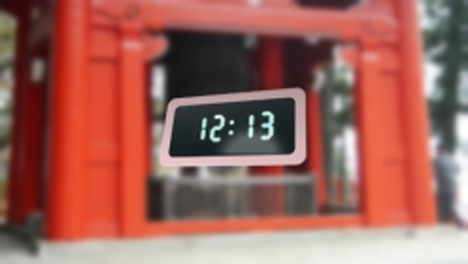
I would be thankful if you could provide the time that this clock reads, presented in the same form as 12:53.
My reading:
12:13
